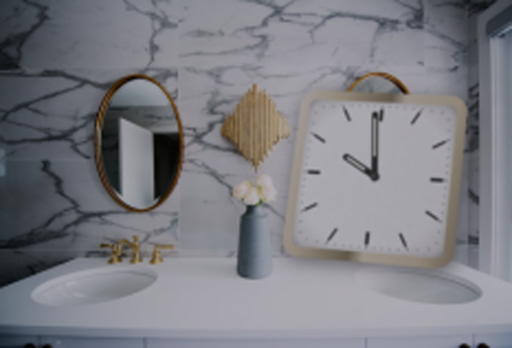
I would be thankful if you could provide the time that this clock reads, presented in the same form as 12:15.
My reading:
9:59
